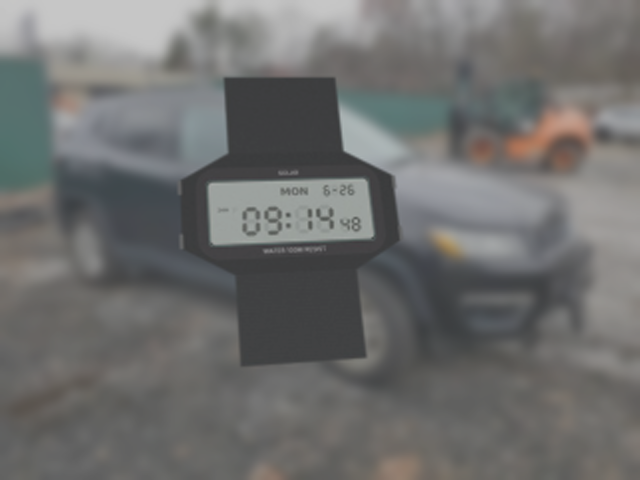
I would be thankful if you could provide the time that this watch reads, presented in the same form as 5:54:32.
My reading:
9:14:48
